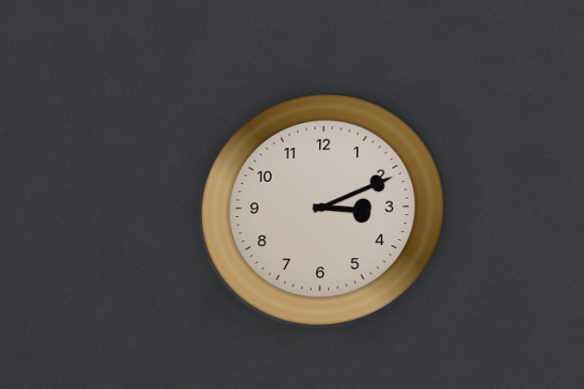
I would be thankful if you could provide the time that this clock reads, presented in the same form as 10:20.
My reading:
3:11
